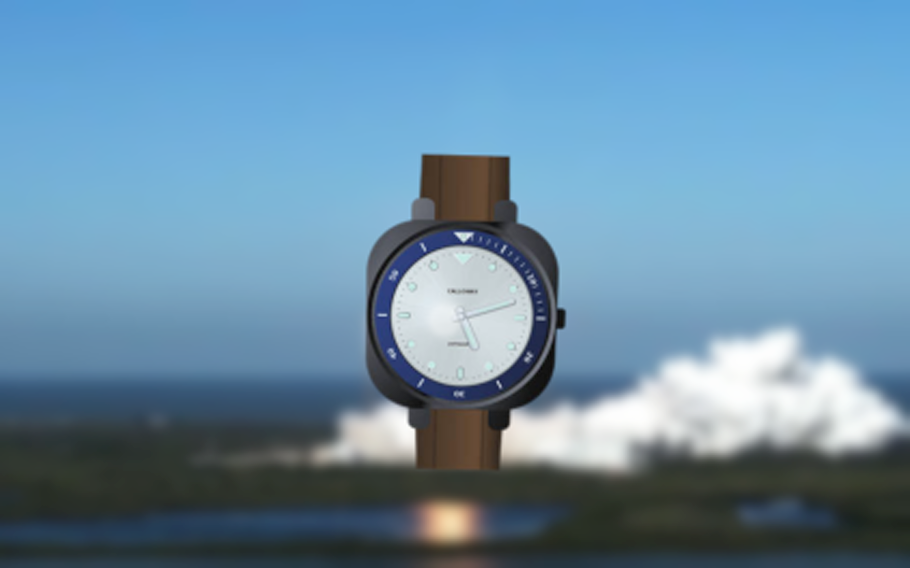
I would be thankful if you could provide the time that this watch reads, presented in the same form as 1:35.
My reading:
5:12
